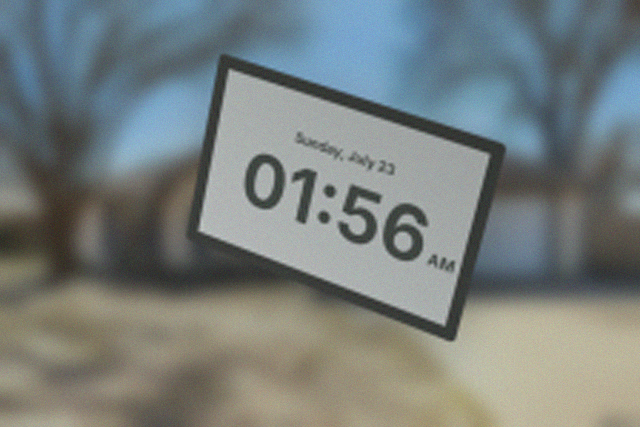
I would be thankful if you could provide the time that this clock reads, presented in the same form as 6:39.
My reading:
1:56
